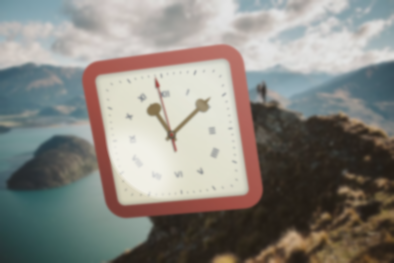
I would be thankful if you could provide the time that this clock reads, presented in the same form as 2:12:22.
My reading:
11:08:59
